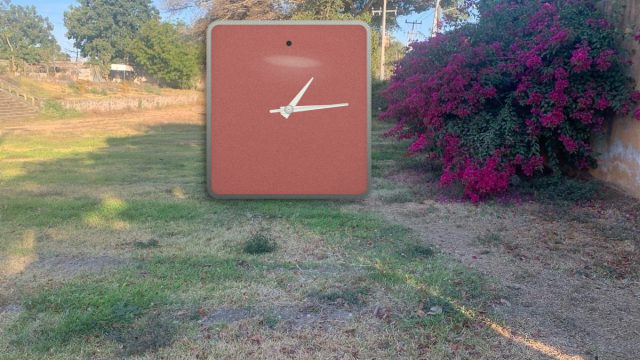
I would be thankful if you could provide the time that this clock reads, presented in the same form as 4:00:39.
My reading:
1:14:14
